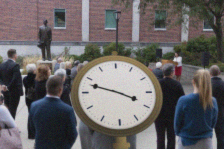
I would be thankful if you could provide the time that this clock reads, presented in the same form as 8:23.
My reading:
3:48
